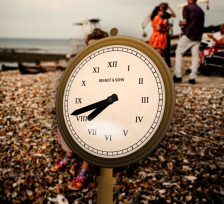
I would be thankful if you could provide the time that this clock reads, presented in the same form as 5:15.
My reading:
7:42
